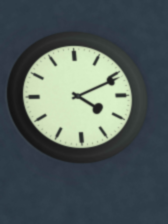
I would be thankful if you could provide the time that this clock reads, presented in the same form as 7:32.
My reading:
4:11
